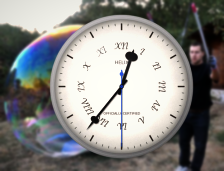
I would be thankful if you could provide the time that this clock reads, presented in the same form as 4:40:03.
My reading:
12:36:30
